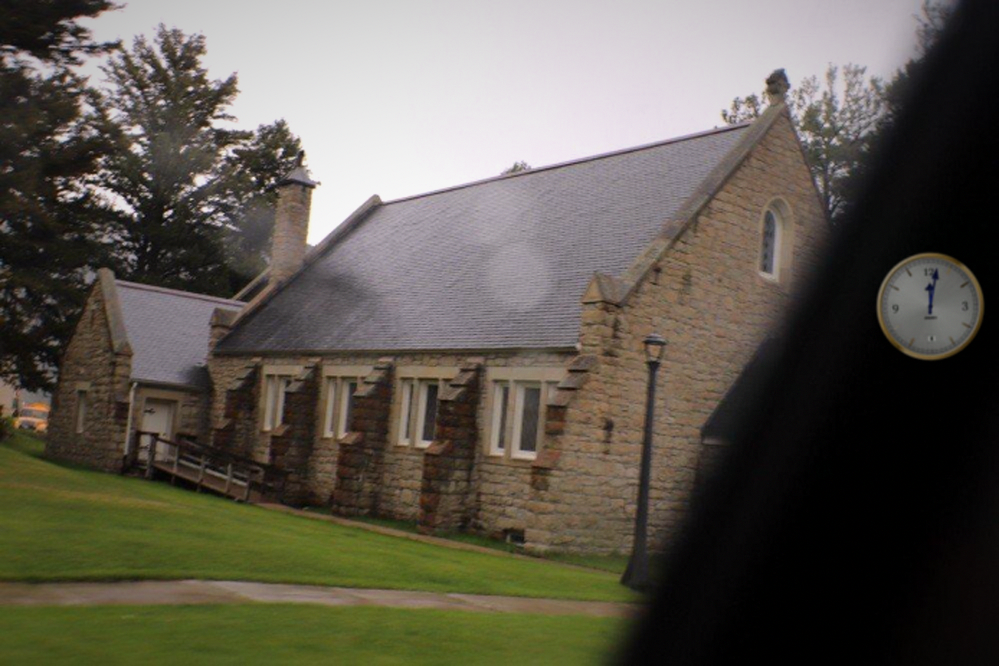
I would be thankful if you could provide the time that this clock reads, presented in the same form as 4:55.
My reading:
12:02
